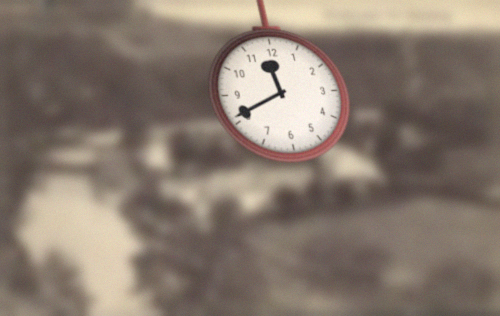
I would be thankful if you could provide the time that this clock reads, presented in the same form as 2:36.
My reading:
11:41
